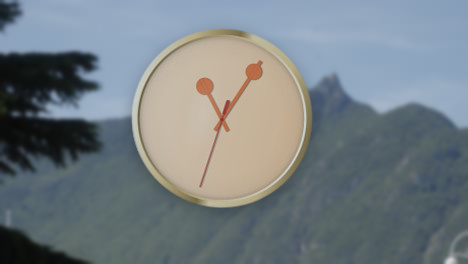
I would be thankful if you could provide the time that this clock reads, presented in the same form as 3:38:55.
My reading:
11:05:33
